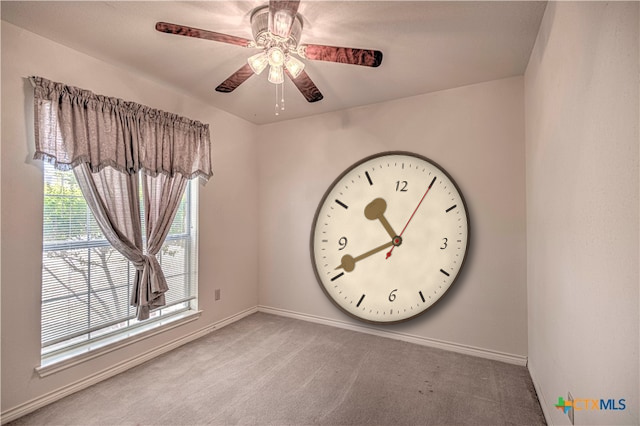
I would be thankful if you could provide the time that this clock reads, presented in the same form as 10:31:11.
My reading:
10:41:05
